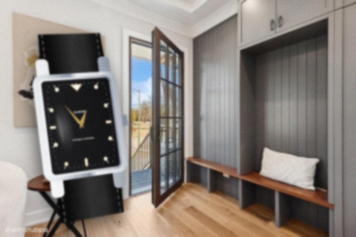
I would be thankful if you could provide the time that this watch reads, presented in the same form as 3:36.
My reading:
12:54
